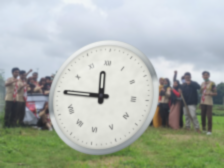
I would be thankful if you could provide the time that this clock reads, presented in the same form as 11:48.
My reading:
11:45
